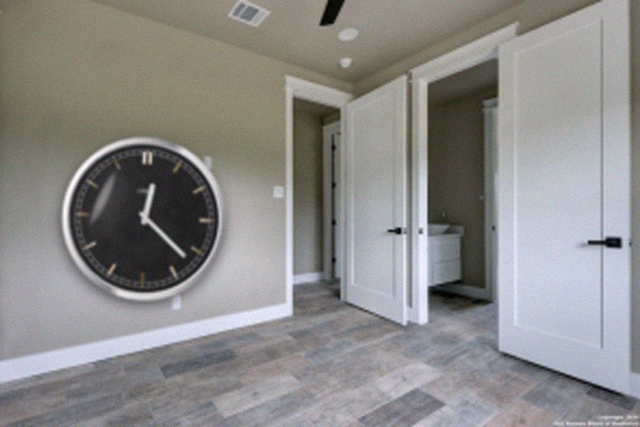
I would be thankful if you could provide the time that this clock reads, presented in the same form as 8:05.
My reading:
12:22
